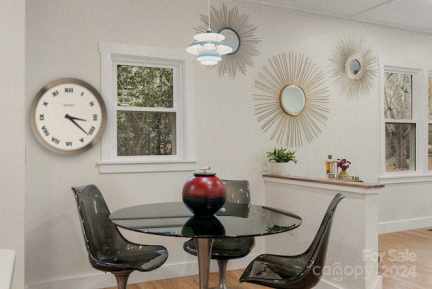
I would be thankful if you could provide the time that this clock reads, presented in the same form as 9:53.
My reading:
3:22
